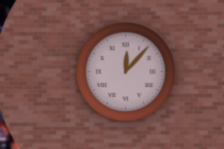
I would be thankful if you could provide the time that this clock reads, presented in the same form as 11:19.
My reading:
12:07
